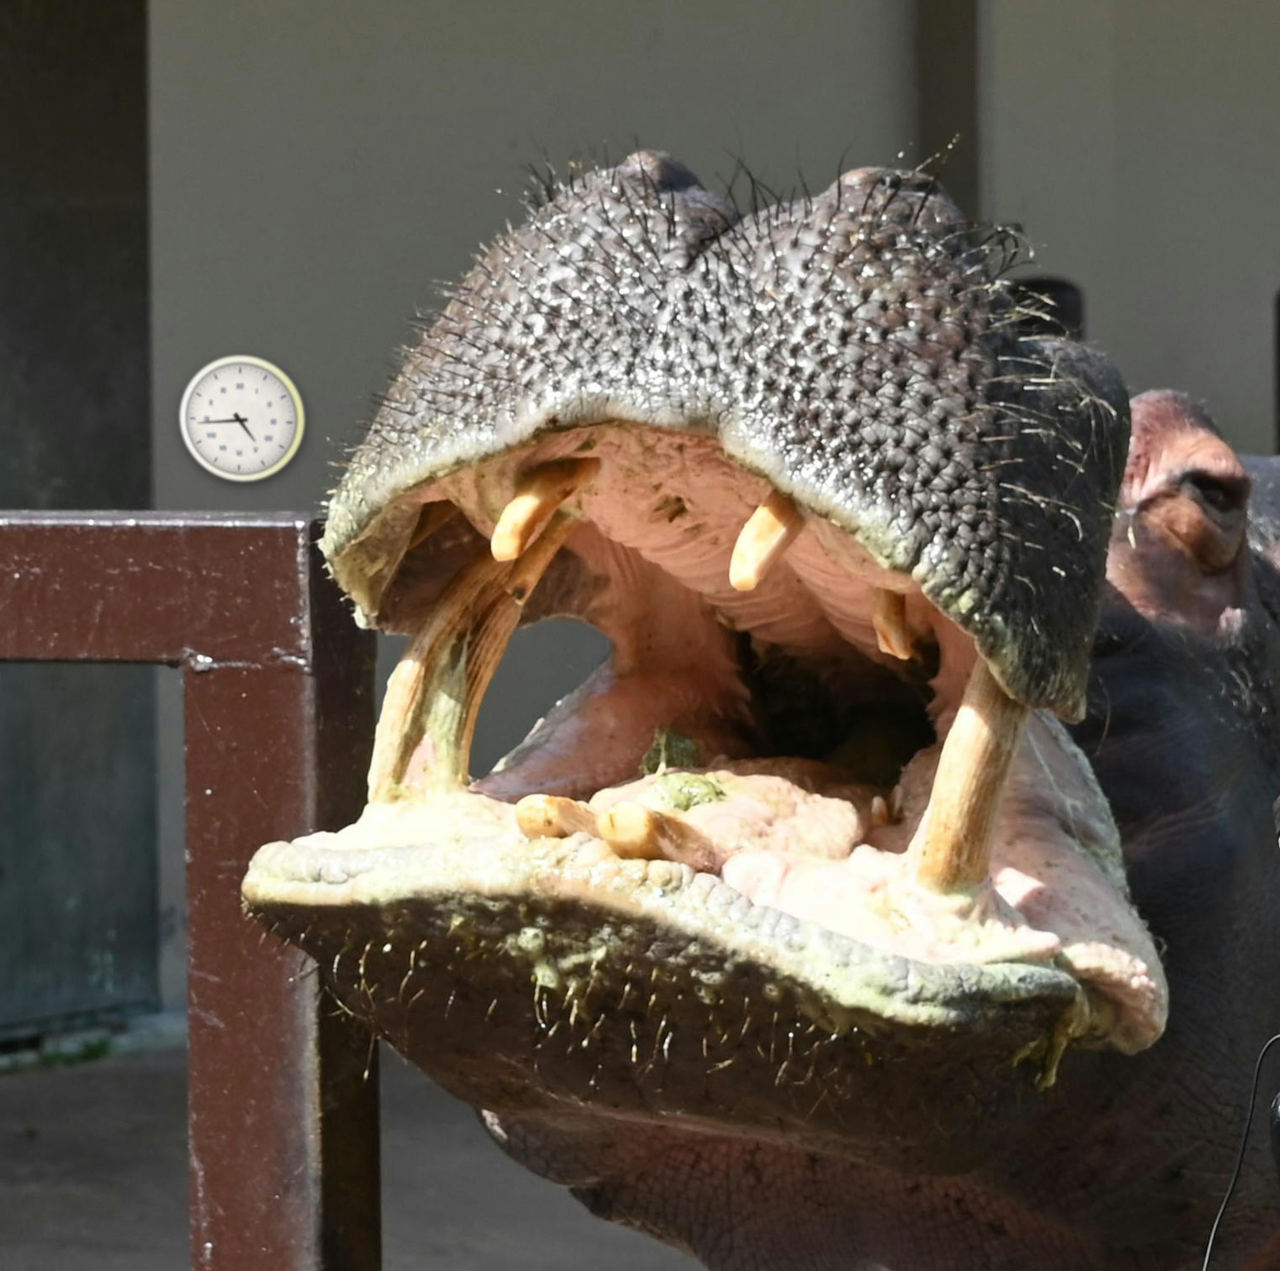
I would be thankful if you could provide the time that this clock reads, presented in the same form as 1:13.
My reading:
4:44
